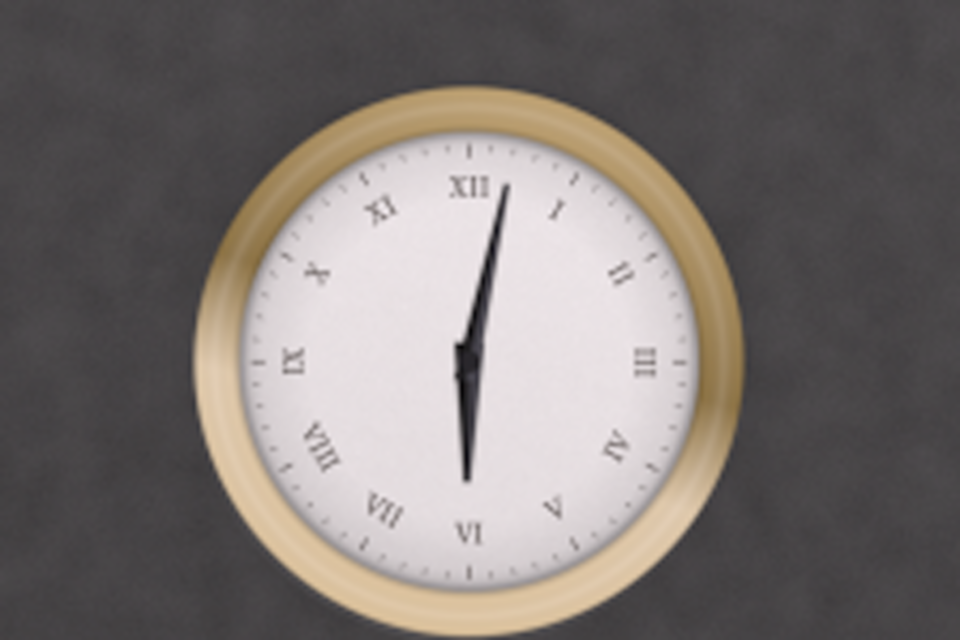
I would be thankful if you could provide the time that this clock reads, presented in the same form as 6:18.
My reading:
6:02
